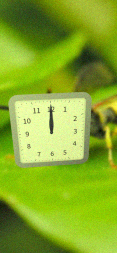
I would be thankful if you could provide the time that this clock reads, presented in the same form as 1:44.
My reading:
12:00
